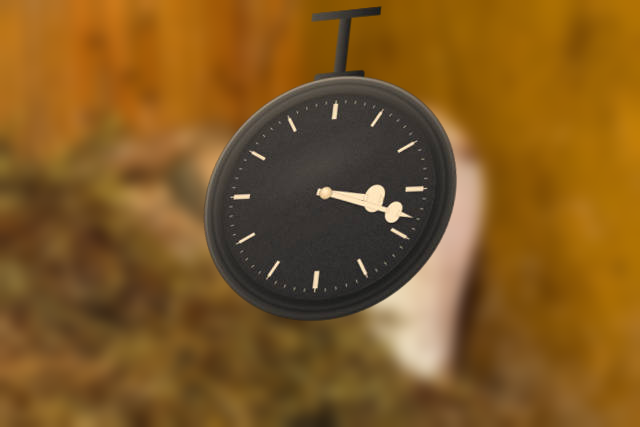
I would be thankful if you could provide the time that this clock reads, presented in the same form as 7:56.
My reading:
3:18
